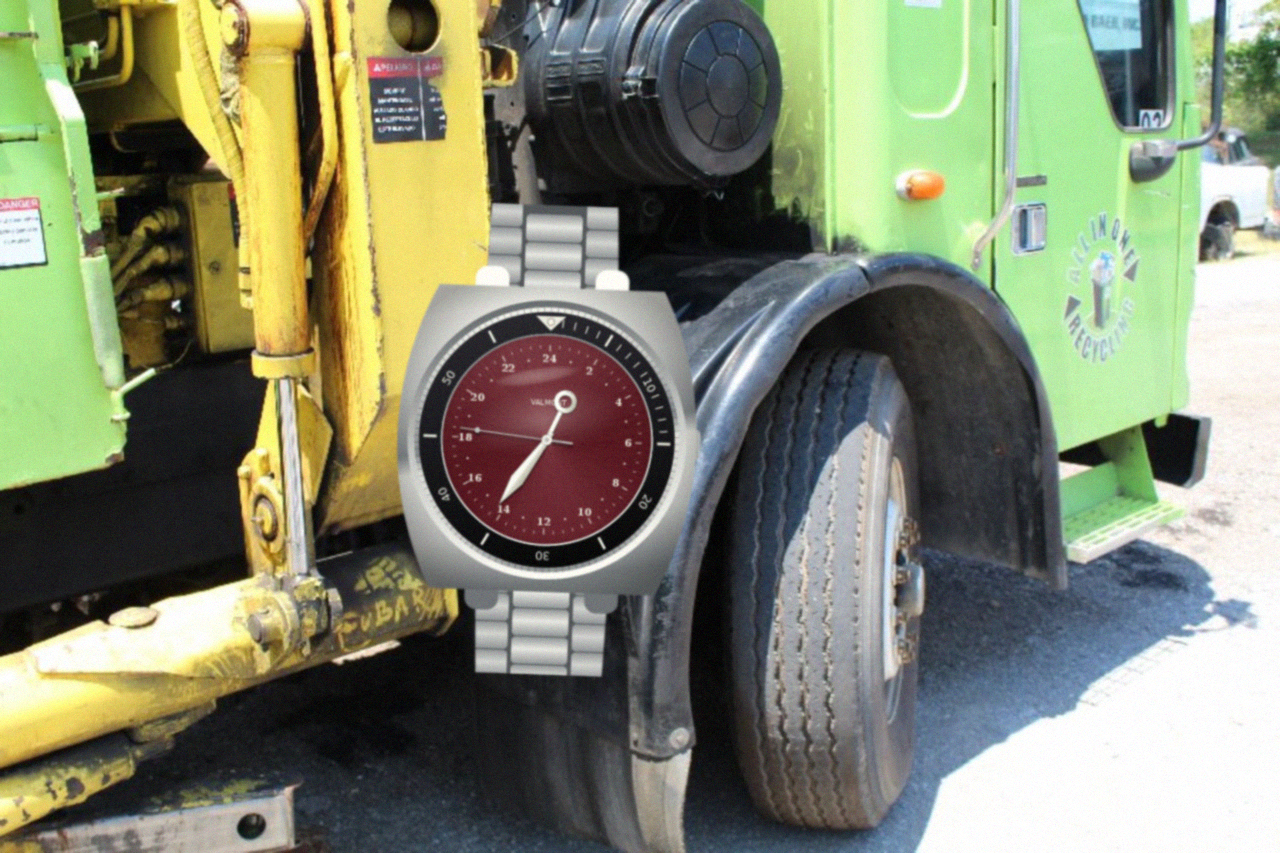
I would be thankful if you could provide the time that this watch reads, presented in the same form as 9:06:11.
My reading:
1:35:46
